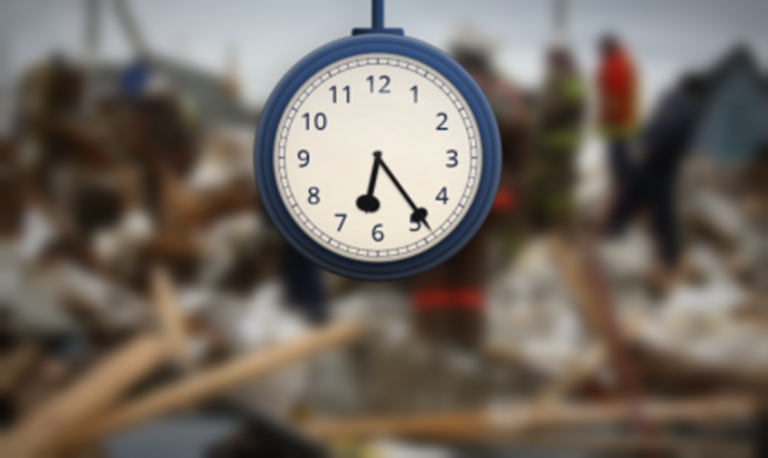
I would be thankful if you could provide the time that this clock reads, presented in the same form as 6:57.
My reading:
6:24
